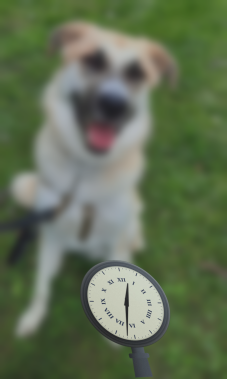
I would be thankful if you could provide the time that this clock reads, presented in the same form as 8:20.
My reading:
12:32
